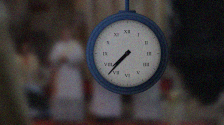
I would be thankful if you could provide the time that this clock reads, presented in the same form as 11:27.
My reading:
7:37
